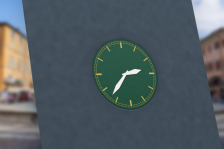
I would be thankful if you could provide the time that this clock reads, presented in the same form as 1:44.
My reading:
2:37
